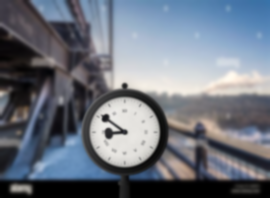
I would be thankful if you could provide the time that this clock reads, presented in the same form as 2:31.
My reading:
8:51
